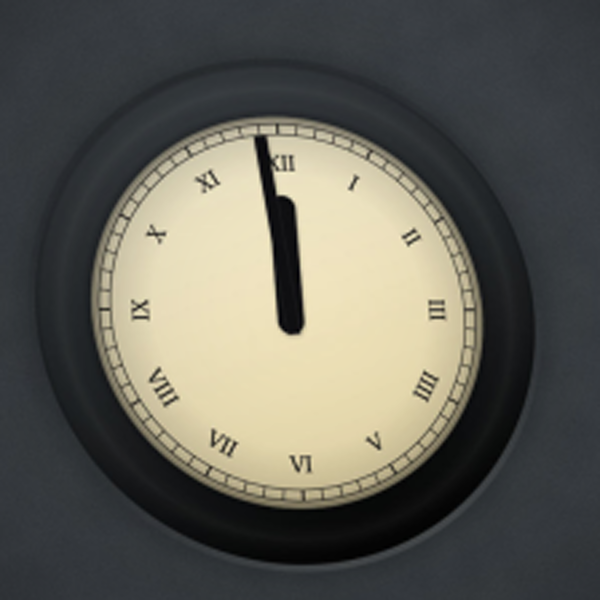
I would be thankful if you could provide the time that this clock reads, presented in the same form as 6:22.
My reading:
11:59
